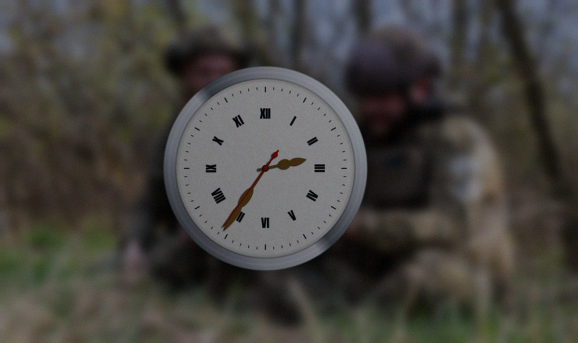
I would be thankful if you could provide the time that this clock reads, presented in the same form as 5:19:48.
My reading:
2:35:36
